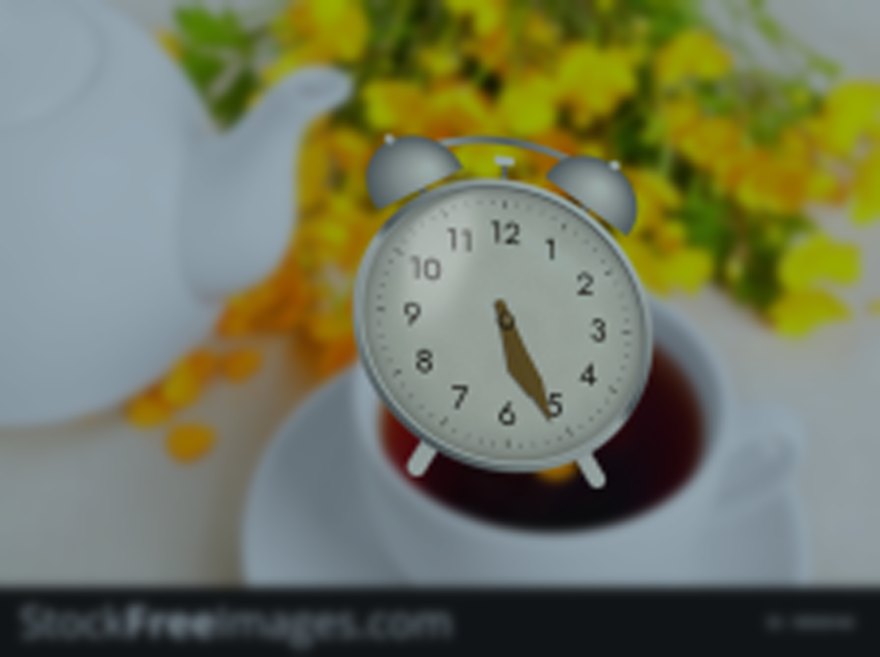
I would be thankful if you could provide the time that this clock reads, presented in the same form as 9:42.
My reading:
5:26
